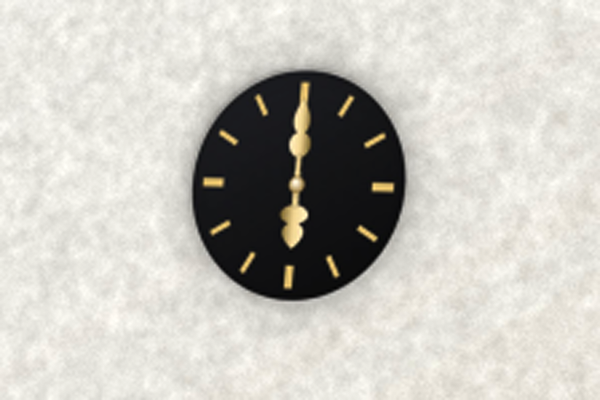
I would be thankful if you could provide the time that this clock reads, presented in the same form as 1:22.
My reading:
6:00
